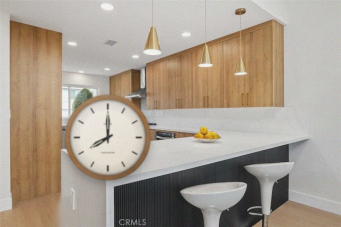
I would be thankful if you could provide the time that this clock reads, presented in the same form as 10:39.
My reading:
8:00
